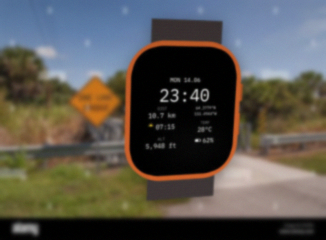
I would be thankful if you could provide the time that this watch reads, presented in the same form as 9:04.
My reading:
23:40
